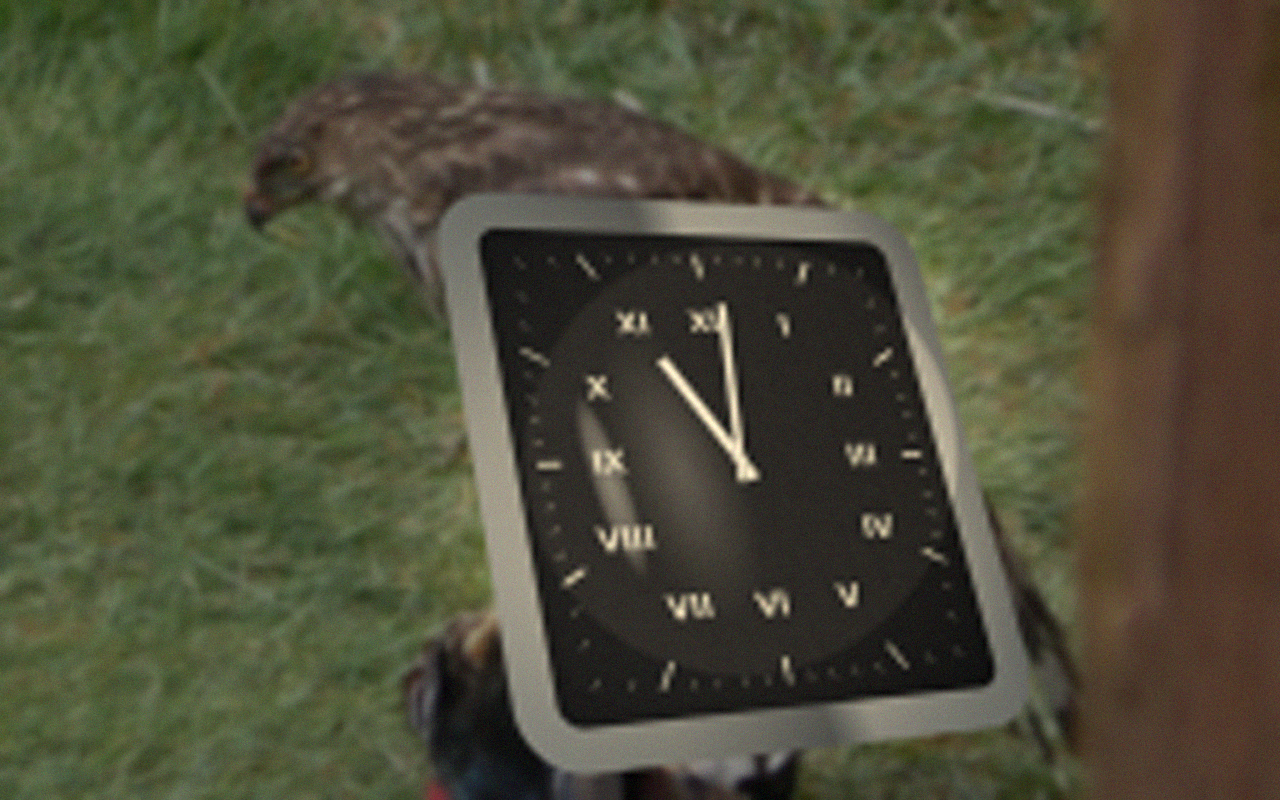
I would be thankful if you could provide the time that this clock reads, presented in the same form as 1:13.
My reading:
11:01
